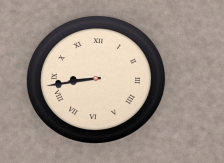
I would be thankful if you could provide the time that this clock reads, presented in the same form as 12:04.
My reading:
8:43
